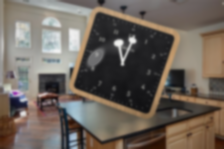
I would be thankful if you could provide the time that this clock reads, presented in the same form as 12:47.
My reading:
11:01
